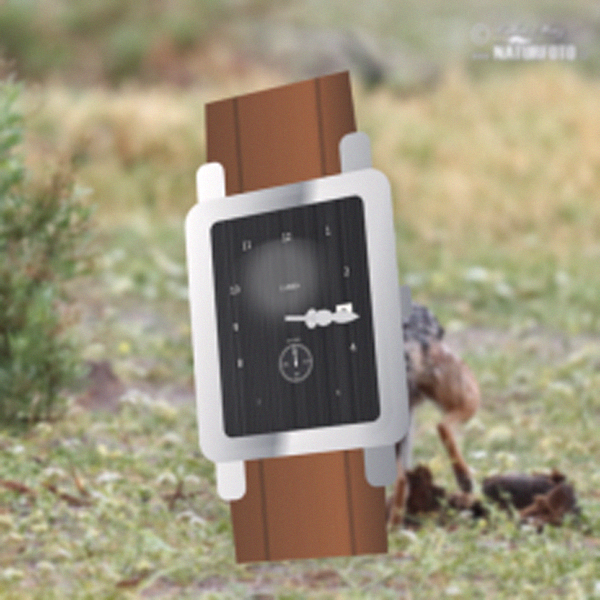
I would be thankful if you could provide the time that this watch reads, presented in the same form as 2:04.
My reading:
3:16
